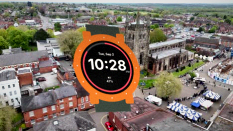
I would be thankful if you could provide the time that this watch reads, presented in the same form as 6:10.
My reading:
10:28
